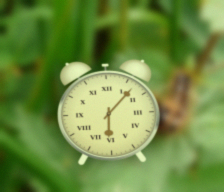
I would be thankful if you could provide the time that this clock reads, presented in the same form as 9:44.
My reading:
6:07
